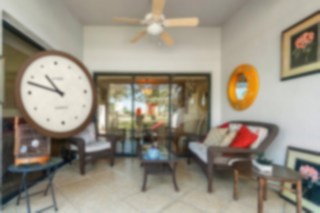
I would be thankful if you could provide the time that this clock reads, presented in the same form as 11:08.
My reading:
10:48
